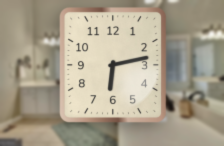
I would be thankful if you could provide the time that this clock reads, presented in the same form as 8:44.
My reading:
6:13
